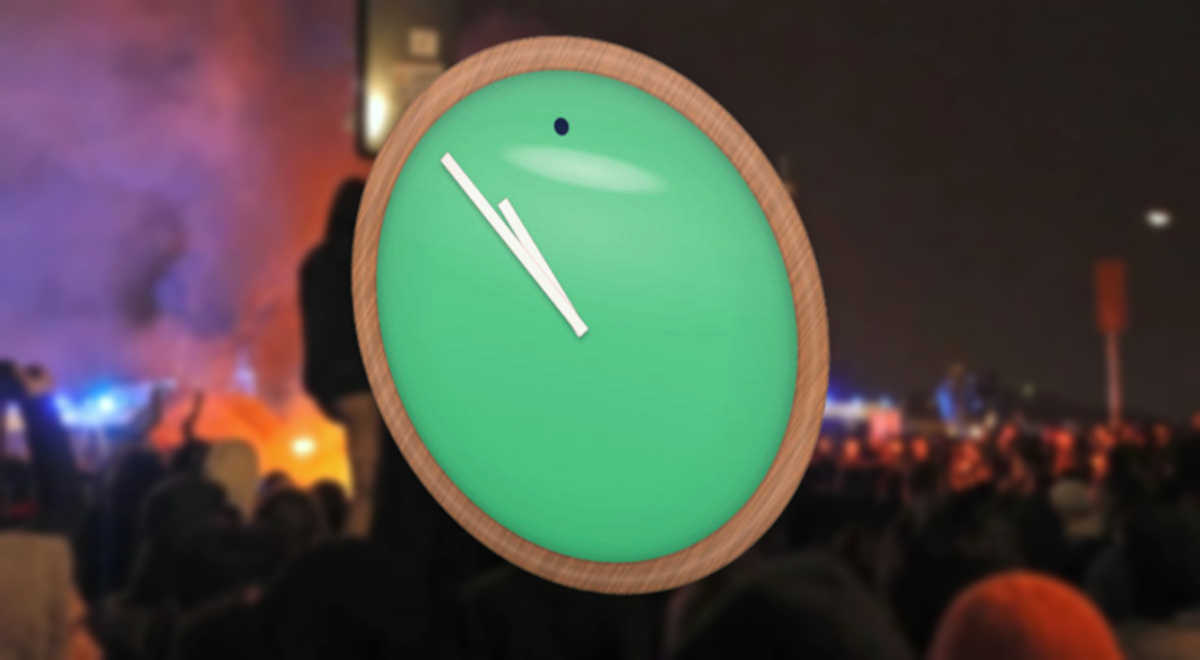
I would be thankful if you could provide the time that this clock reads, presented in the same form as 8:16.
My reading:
10:53
